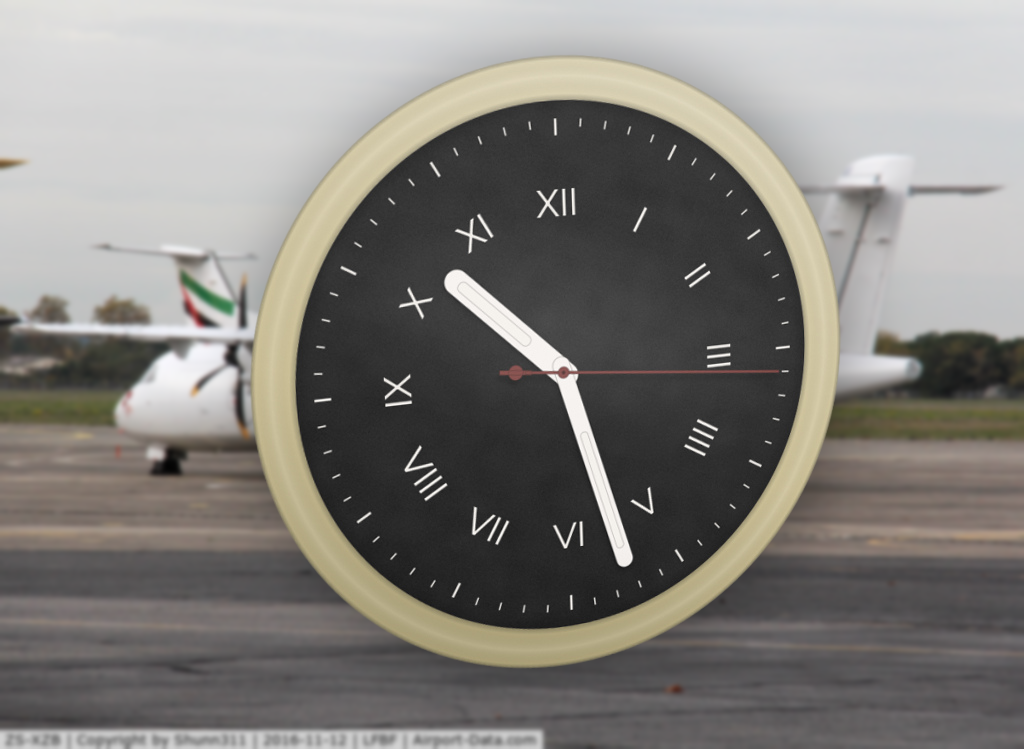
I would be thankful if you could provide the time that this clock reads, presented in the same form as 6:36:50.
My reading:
10:27:16
